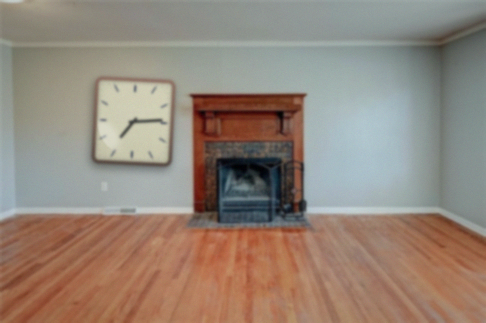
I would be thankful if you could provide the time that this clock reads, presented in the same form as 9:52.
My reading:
7:14
